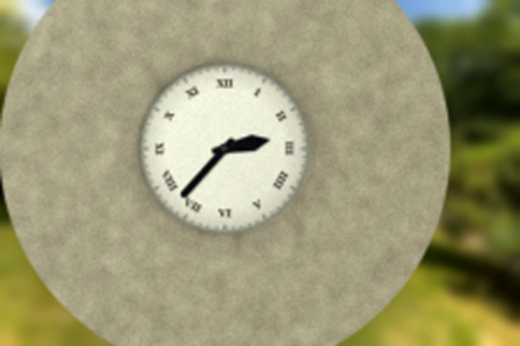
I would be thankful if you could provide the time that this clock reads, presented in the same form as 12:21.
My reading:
2:37
